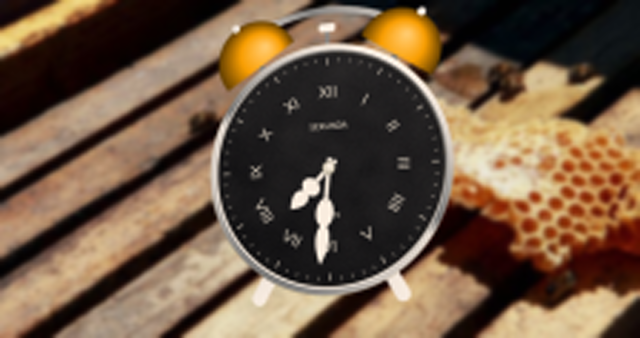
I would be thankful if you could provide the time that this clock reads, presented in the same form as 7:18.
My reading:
7:31
